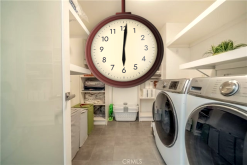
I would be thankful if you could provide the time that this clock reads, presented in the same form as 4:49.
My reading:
6:01
